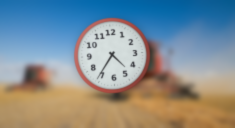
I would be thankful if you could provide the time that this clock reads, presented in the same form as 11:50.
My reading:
4:36
